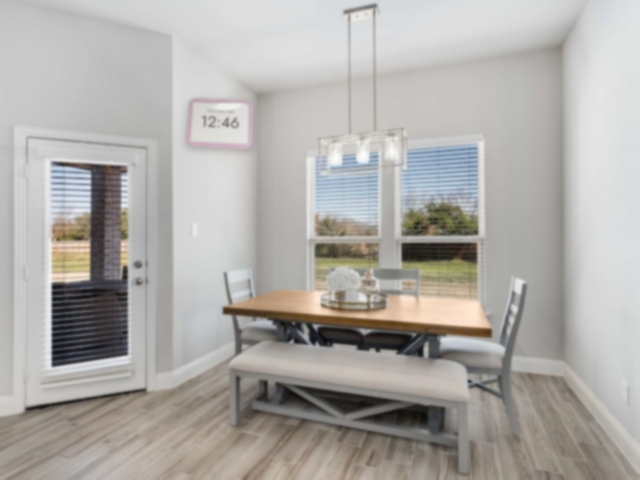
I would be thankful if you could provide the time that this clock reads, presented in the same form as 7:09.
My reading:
12:46
